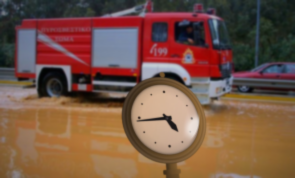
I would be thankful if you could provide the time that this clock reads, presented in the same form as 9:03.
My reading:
4:44
